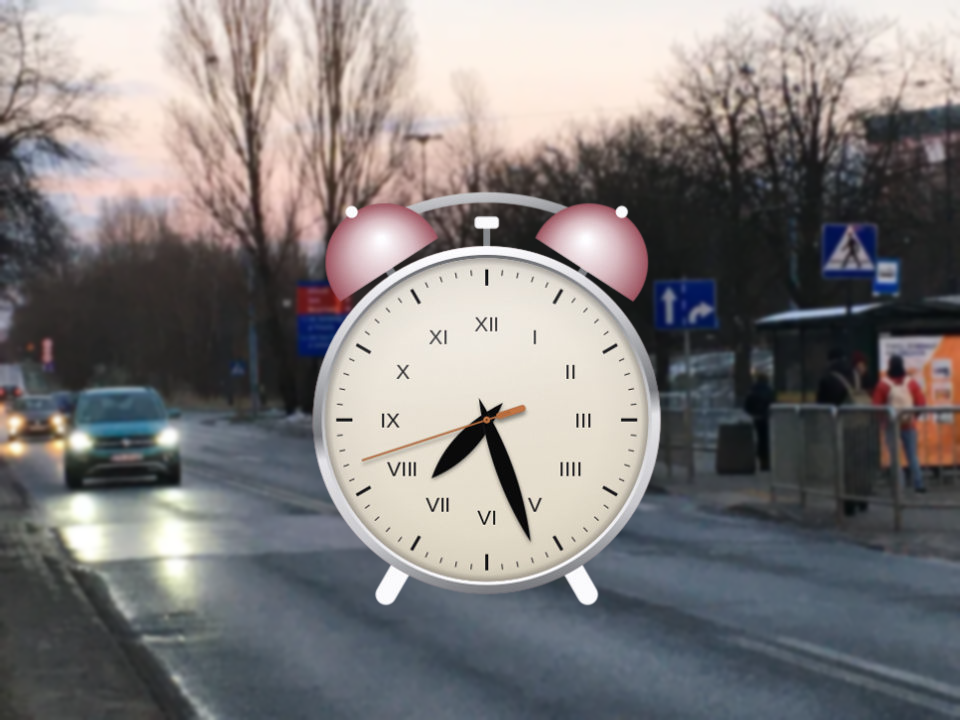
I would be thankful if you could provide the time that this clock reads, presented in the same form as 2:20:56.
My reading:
7:26:42
